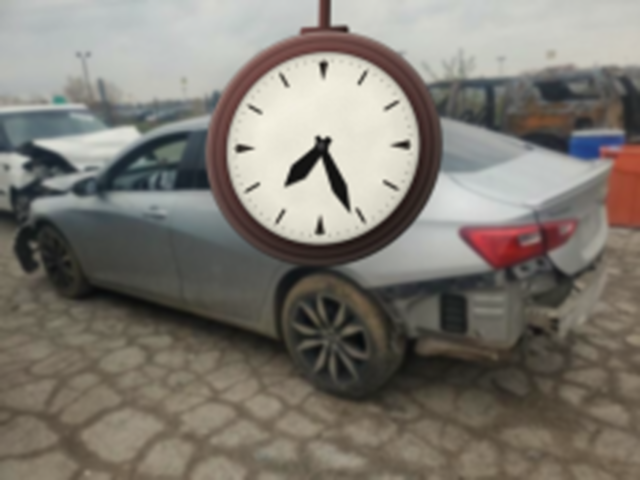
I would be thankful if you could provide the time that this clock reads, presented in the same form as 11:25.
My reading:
7:26
